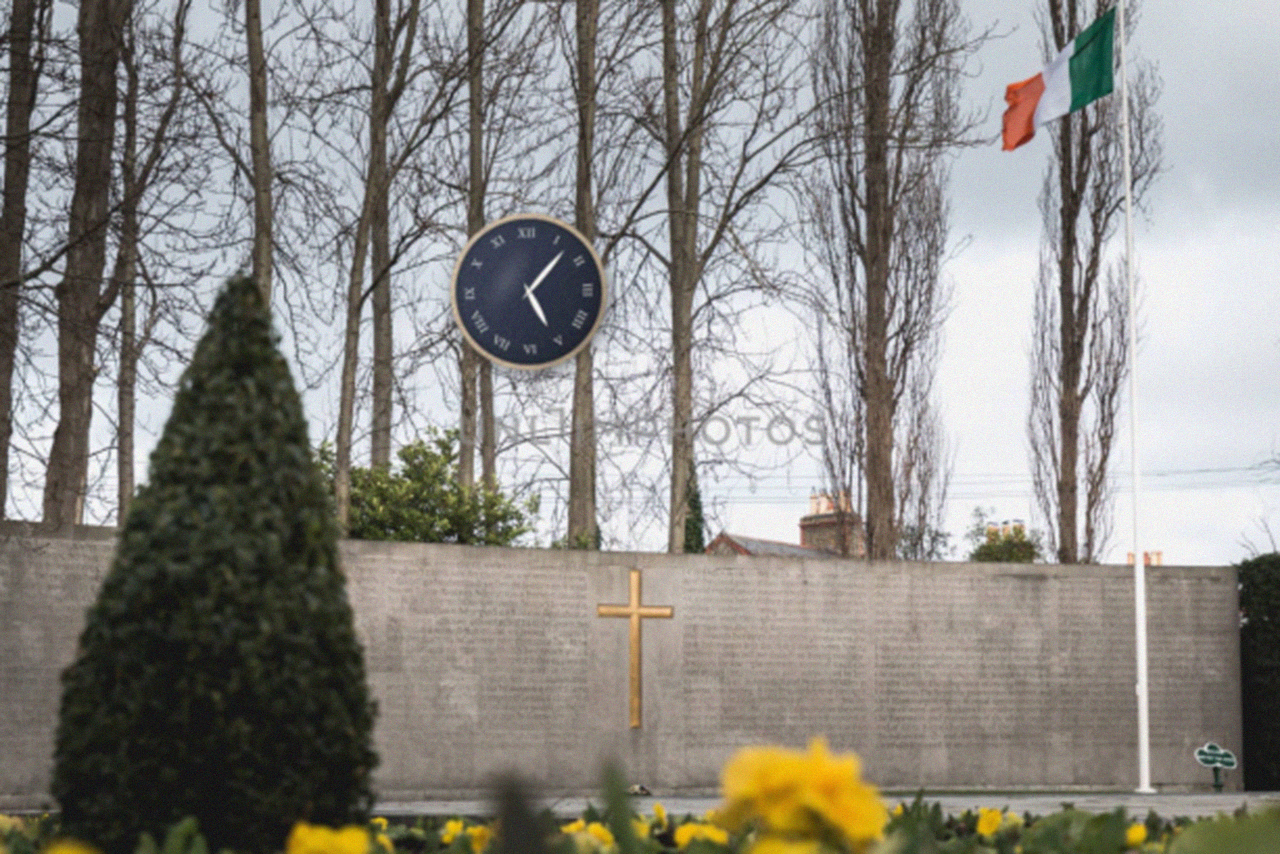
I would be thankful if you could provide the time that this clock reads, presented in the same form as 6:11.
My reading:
5:07
